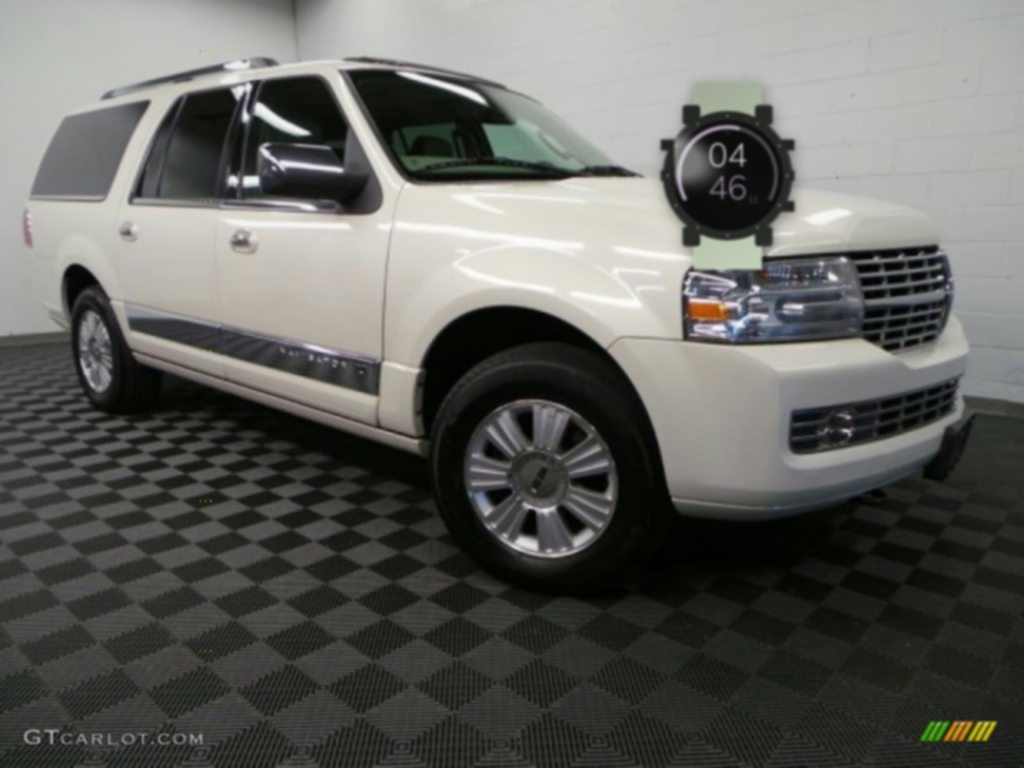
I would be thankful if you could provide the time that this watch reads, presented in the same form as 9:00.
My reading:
4:46
